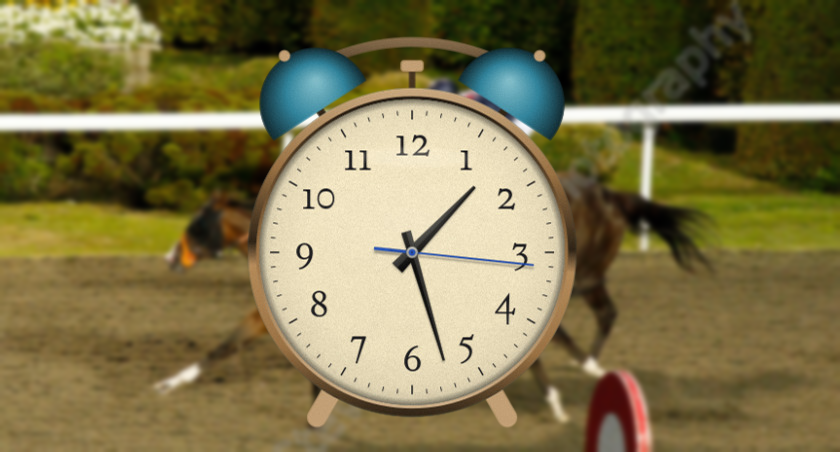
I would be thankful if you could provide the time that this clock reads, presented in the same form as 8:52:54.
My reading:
1:27:16
